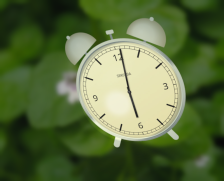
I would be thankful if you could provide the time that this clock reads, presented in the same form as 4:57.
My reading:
6:01
